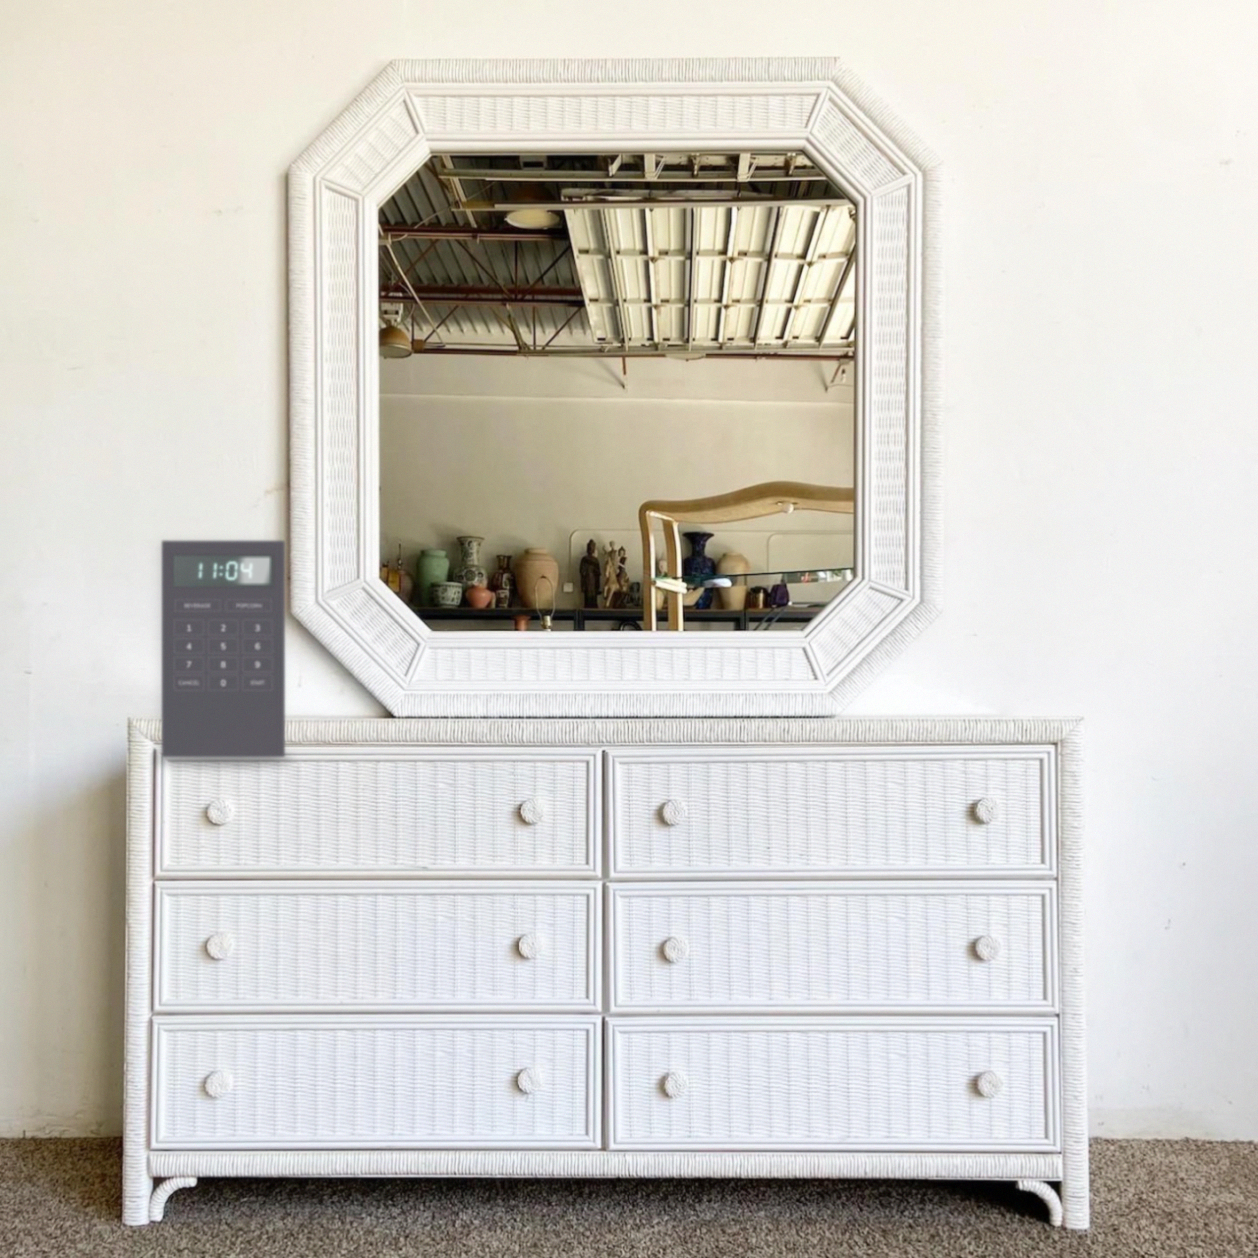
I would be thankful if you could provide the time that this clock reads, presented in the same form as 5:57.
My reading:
11:04
